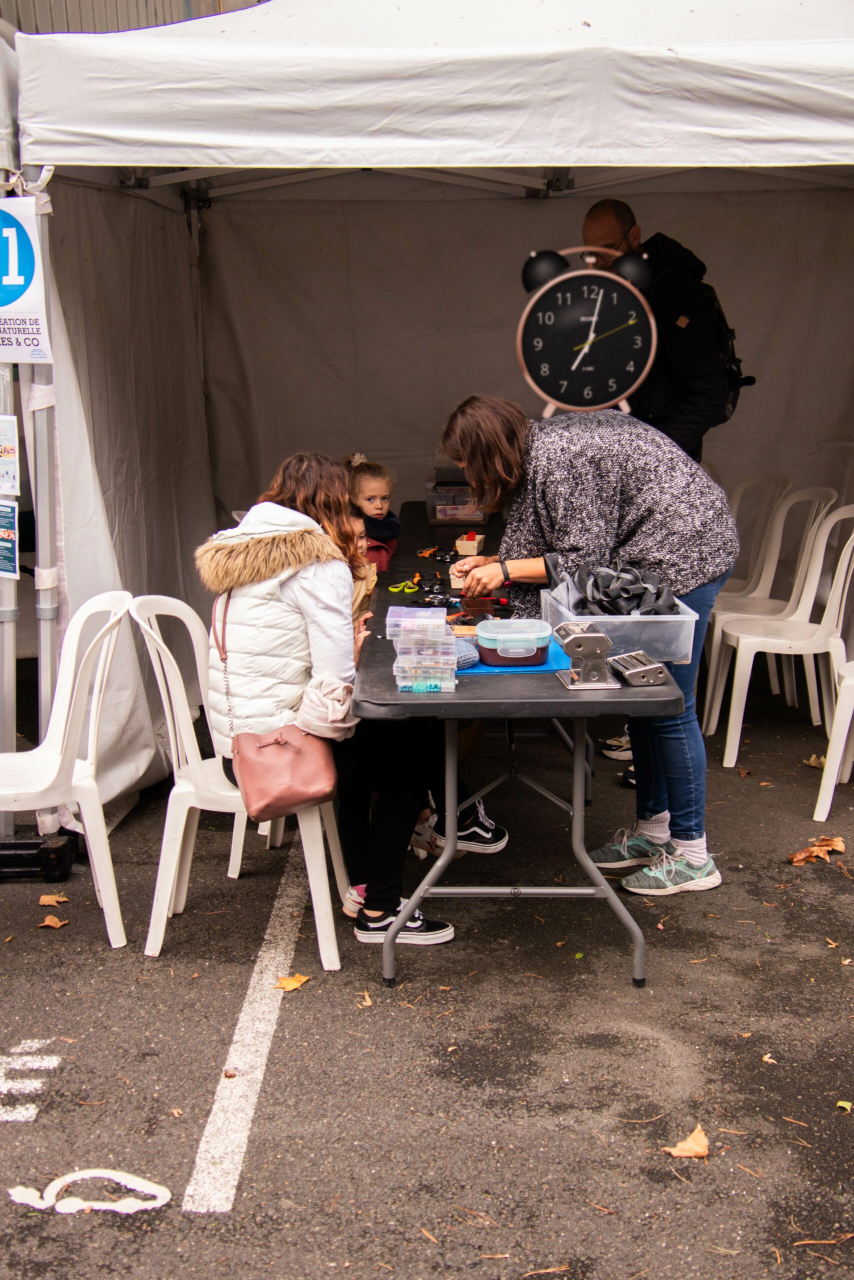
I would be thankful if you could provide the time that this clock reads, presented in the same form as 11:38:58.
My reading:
7:02:11
